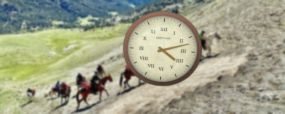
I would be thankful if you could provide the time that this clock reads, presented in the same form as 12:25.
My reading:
4:12
